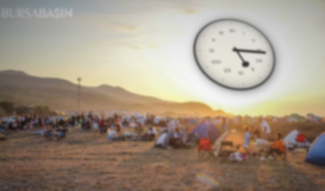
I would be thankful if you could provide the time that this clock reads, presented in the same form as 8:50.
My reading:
5:16
